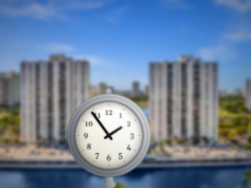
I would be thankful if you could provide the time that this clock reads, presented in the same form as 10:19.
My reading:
1:54
